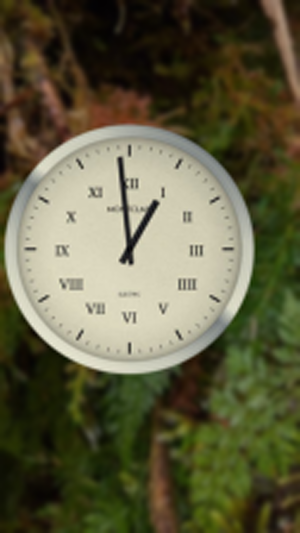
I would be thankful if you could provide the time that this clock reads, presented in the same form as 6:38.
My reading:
12:59
